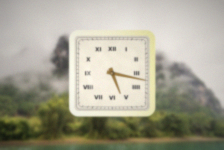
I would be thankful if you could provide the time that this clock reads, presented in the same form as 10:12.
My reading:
5:17
